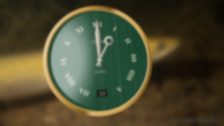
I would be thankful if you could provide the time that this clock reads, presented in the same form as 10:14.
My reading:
1:00
